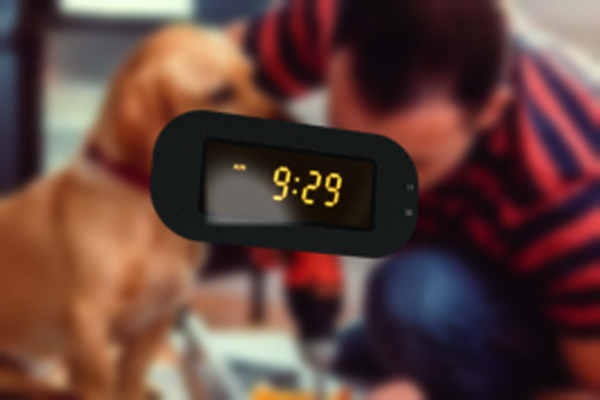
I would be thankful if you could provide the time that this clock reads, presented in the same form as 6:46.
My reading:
9:29
